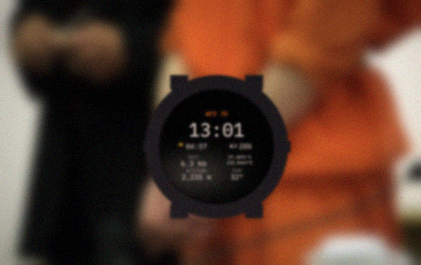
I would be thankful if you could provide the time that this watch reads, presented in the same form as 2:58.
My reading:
13:01
